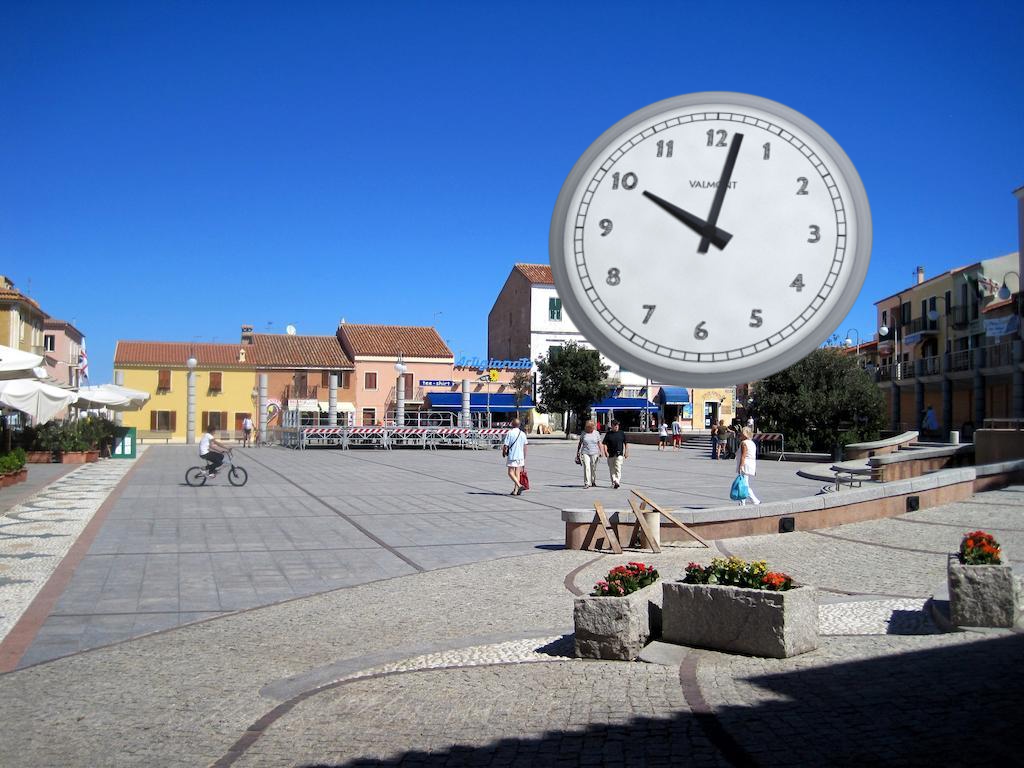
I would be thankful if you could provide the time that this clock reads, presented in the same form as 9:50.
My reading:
10:02
